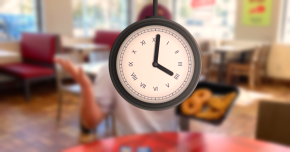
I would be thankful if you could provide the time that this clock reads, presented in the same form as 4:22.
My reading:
4:01
